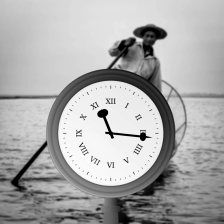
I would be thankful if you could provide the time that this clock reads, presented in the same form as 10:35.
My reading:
11:16
